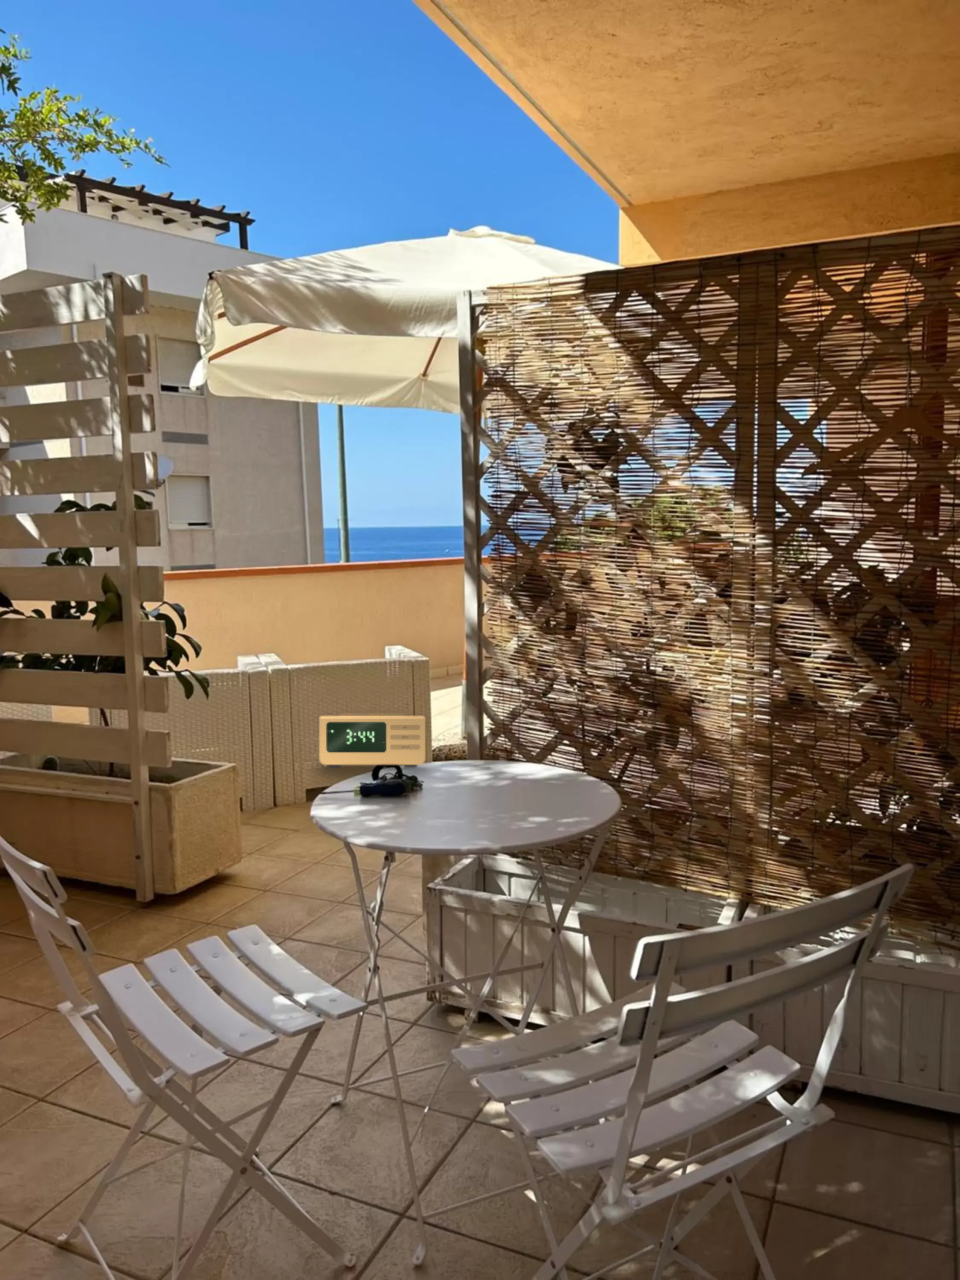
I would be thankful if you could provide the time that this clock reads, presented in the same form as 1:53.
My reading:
3:44
